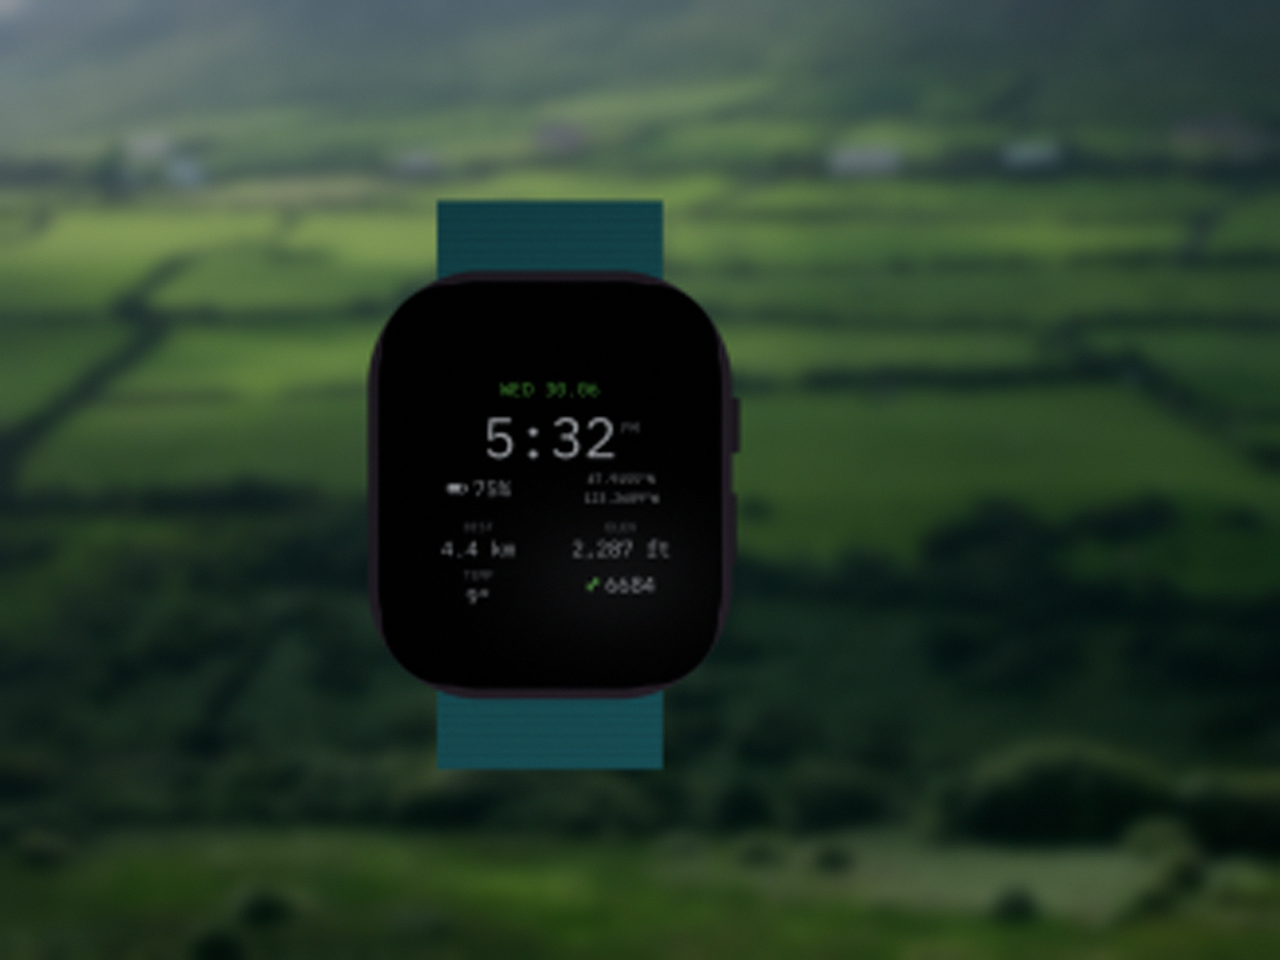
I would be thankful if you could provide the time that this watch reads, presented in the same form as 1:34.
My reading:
5:32
